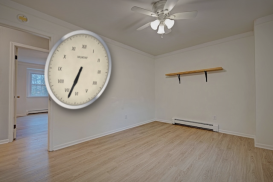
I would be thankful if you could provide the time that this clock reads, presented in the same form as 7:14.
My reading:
6:33
